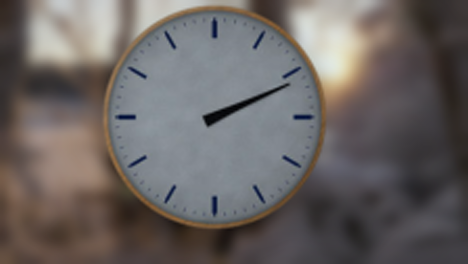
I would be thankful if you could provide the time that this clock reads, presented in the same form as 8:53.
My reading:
2:11
